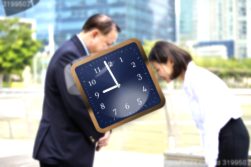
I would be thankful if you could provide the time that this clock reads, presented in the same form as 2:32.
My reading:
8:59
